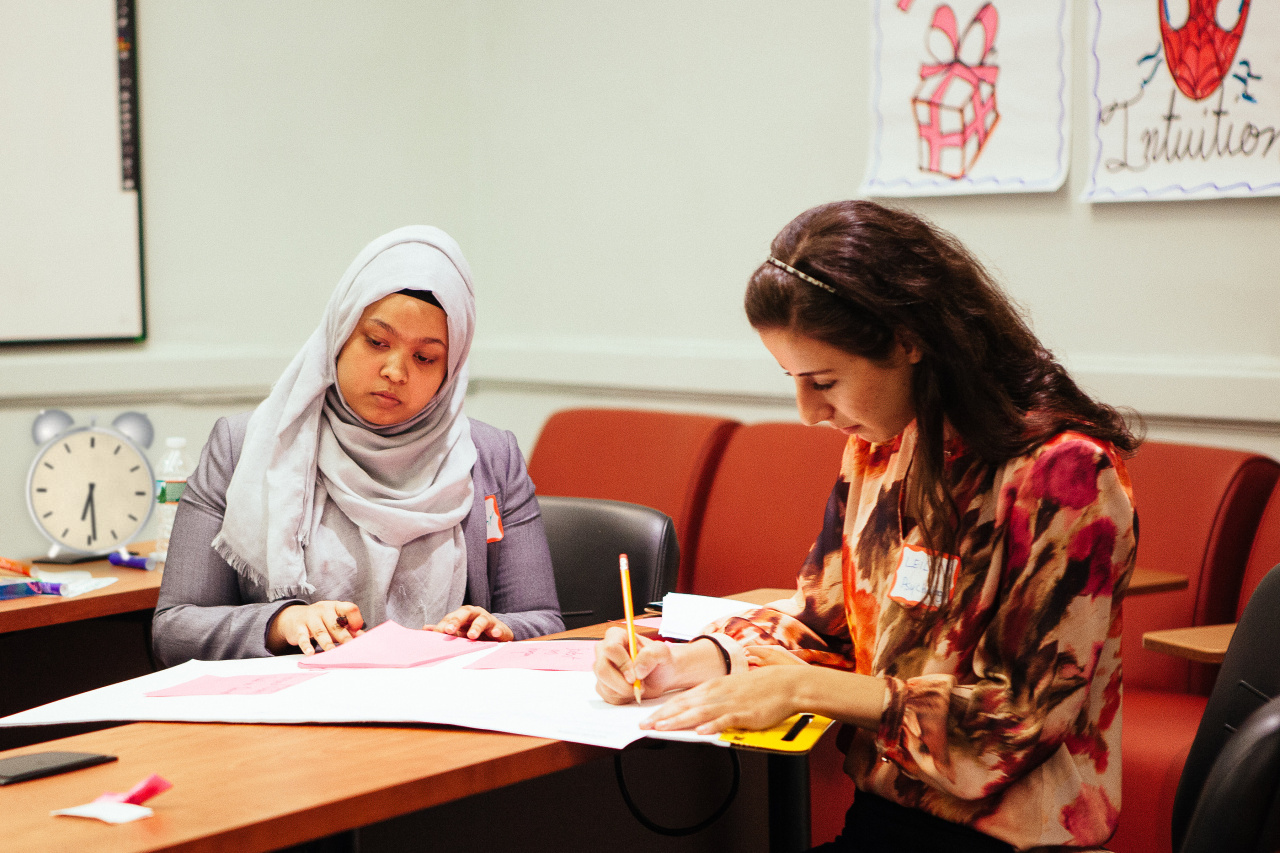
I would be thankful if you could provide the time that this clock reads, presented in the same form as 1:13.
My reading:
6:29
